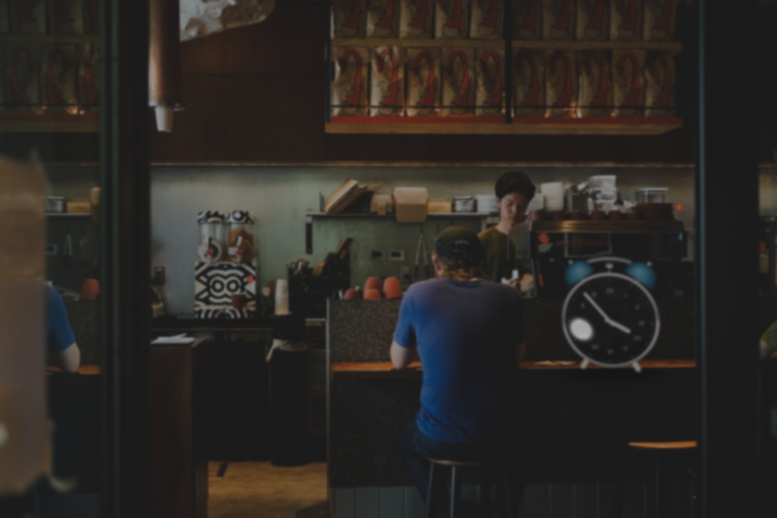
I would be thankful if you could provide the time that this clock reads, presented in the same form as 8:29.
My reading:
3:53
